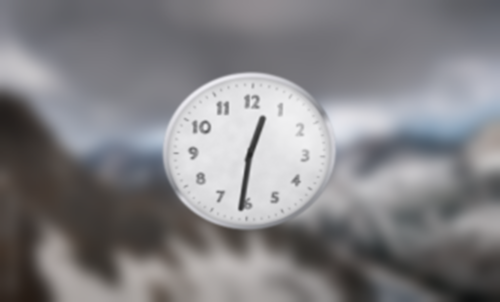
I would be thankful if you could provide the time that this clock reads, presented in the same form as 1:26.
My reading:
12:31
